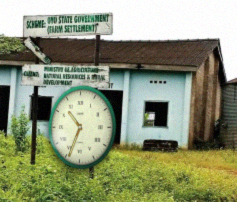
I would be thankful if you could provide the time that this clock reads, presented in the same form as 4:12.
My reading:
10:34
